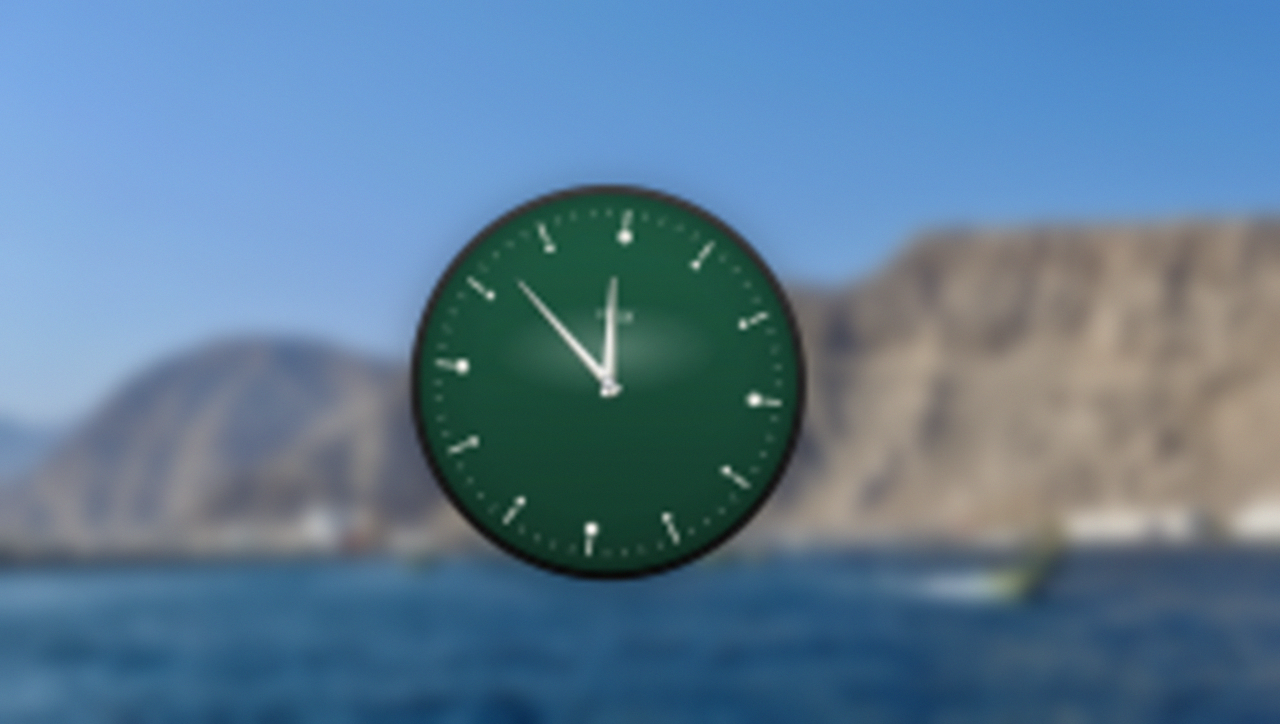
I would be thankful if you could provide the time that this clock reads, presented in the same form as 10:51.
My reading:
11:52
